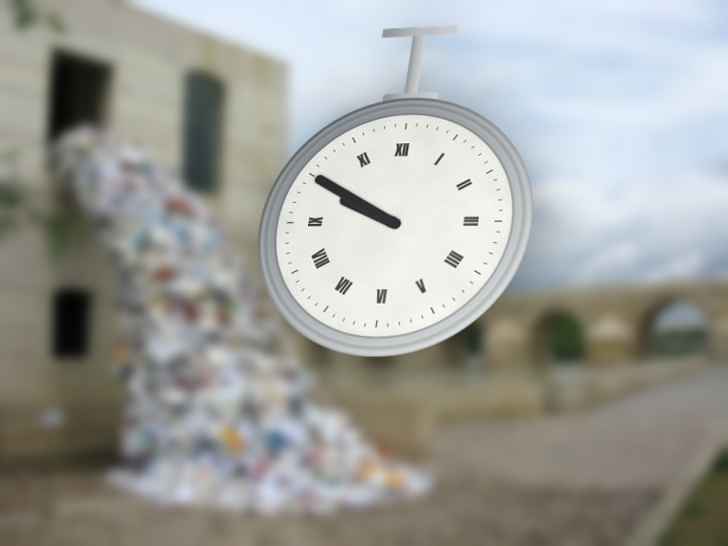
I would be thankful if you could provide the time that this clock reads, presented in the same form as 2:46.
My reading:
9:50
